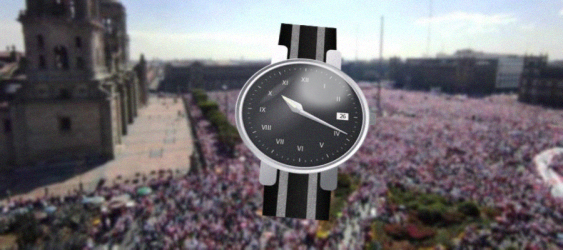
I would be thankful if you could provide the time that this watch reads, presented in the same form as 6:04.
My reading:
10:19
